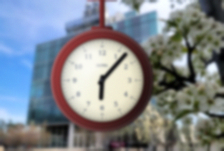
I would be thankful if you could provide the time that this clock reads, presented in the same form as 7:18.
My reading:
6:07
